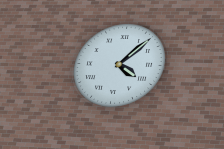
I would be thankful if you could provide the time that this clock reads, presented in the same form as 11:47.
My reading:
4:07
